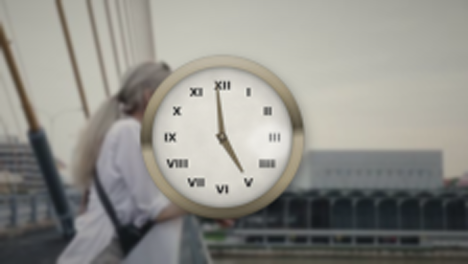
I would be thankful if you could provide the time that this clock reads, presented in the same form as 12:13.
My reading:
4:59
